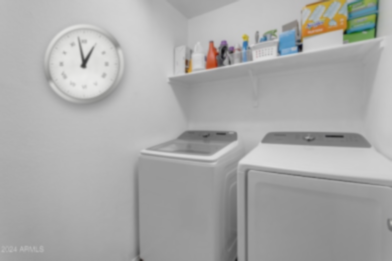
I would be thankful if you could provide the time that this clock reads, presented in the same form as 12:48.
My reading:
12:58
